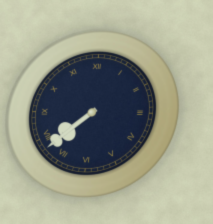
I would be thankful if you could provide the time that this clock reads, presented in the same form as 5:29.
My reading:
7:38
